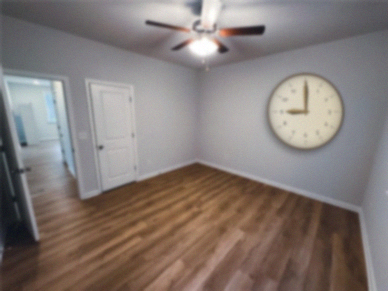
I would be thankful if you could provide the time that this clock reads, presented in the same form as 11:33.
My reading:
9:00
